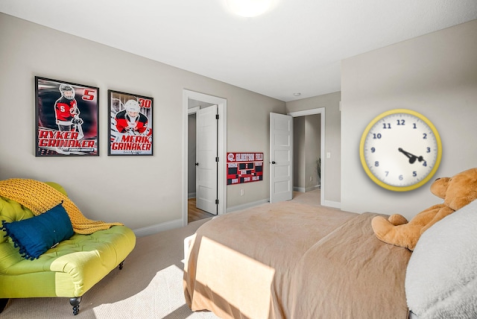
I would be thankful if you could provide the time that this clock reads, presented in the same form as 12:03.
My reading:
4:19
